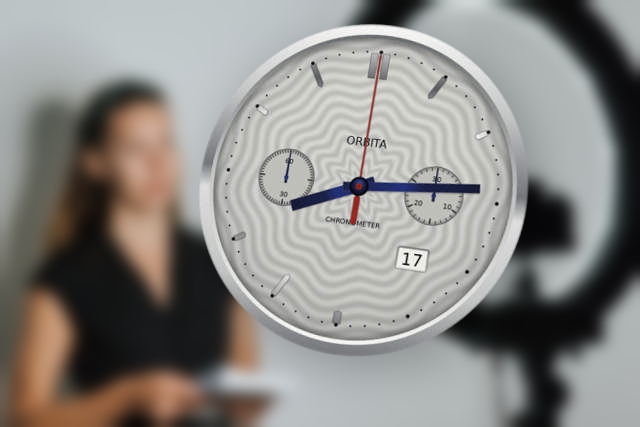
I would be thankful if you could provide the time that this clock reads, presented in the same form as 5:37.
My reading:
8:14
